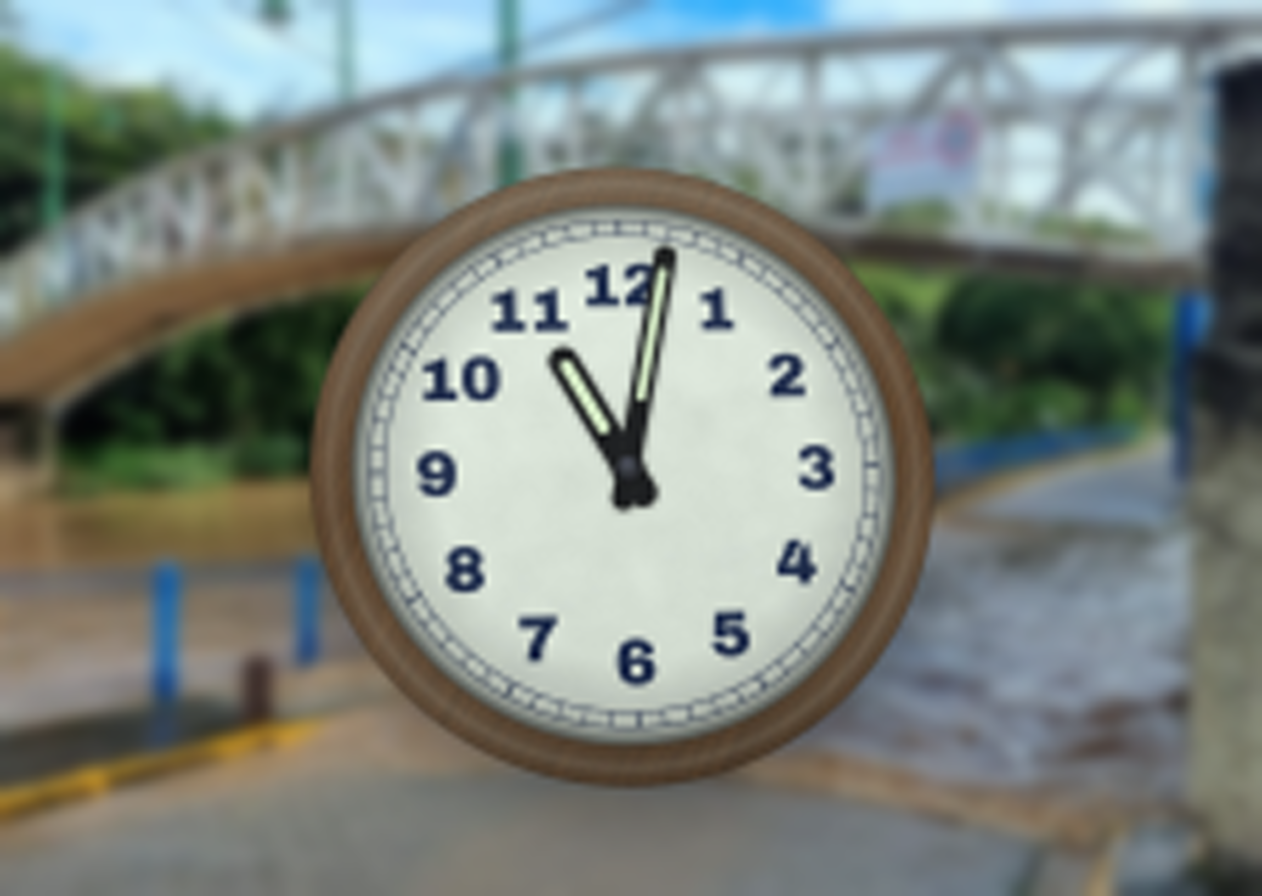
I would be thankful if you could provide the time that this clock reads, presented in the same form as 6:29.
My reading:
11:02
